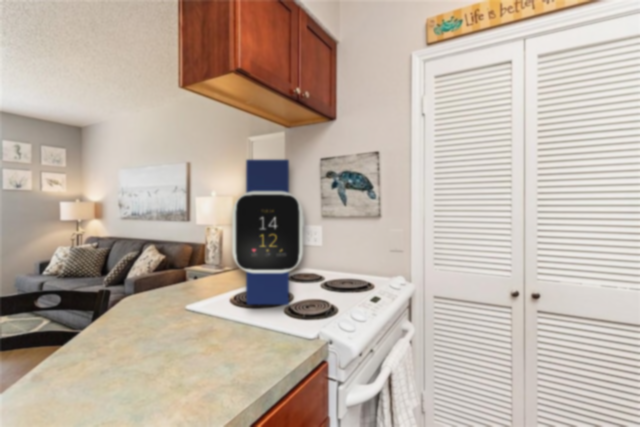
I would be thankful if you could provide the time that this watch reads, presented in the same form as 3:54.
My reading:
14:12
